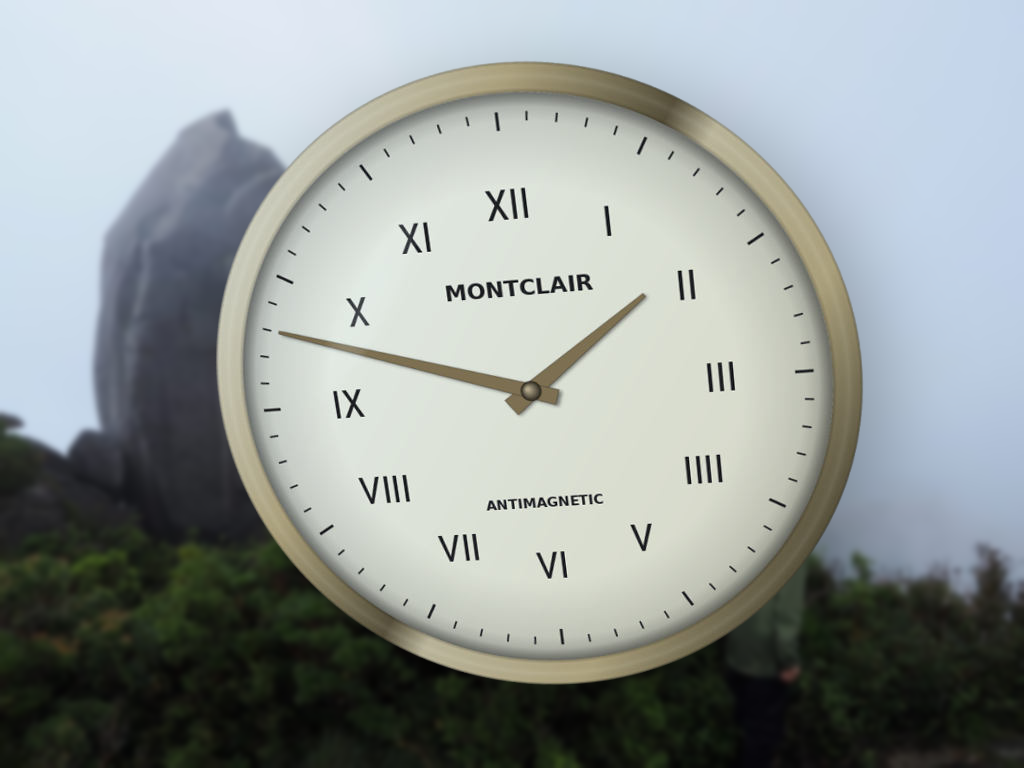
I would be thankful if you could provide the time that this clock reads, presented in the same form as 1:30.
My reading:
1:48
